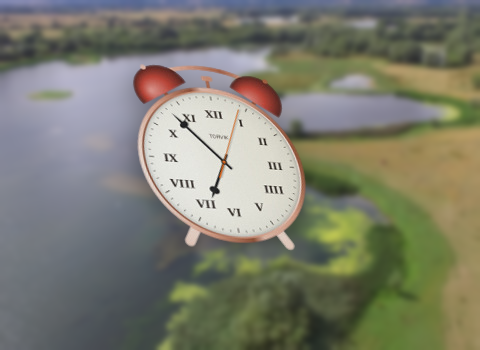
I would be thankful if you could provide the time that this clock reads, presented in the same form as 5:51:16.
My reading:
6:53:04
